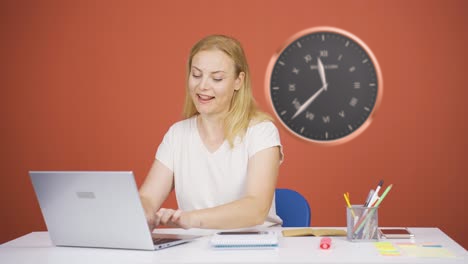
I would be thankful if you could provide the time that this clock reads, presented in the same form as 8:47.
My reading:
11:38
